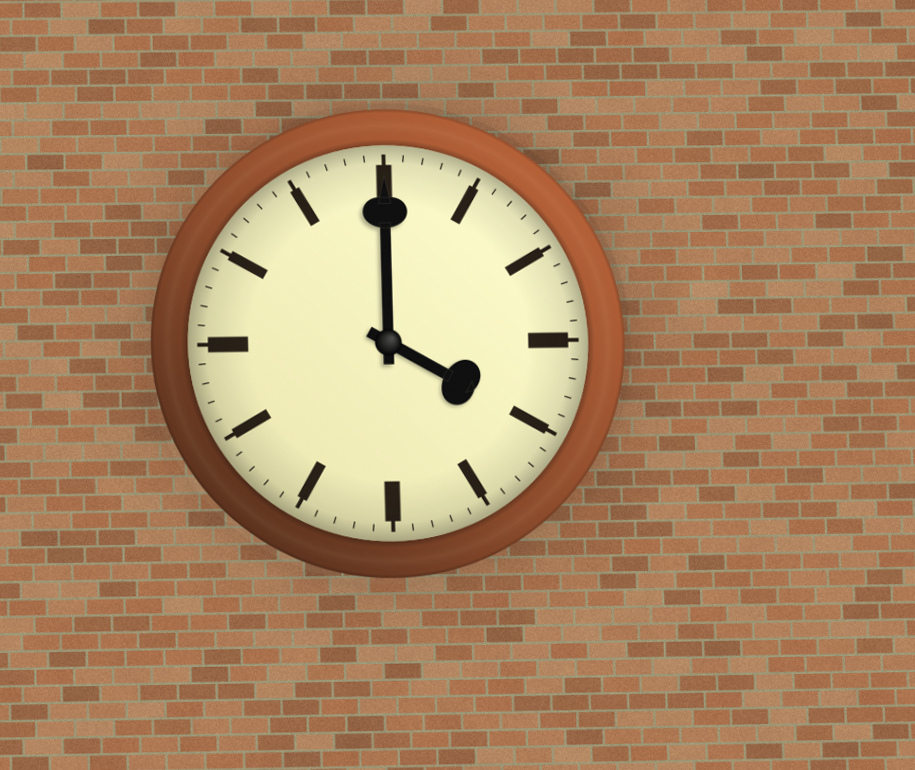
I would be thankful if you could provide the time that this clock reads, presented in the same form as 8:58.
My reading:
4:00
